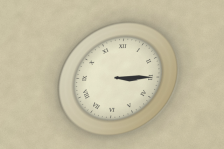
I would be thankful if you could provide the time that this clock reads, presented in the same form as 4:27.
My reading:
3:15
